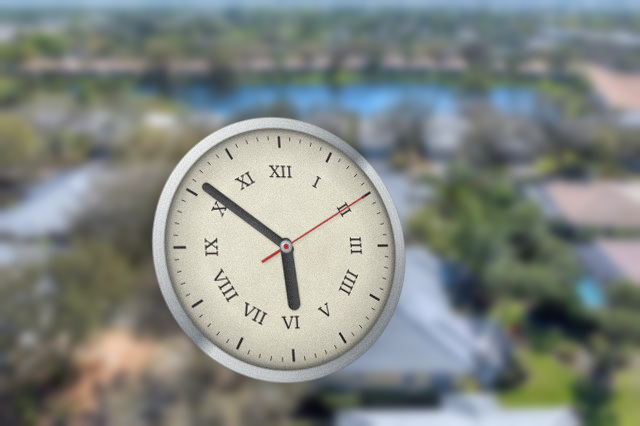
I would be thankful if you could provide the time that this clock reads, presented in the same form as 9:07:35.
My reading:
5:51:10
